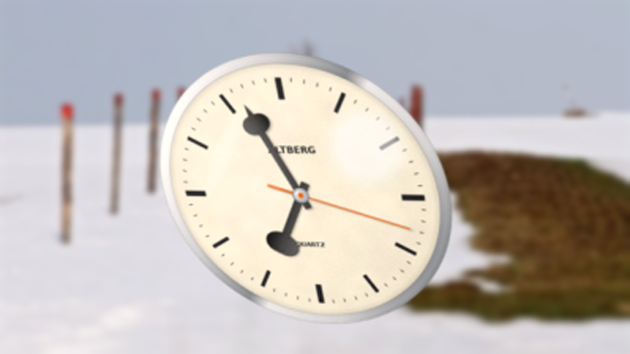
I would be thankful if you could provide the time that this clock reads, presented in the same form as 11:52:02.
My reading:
6:56:18
